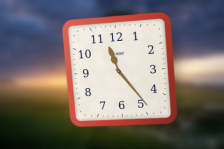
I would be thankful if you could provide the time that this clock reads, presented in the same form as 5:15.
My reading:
11:24
